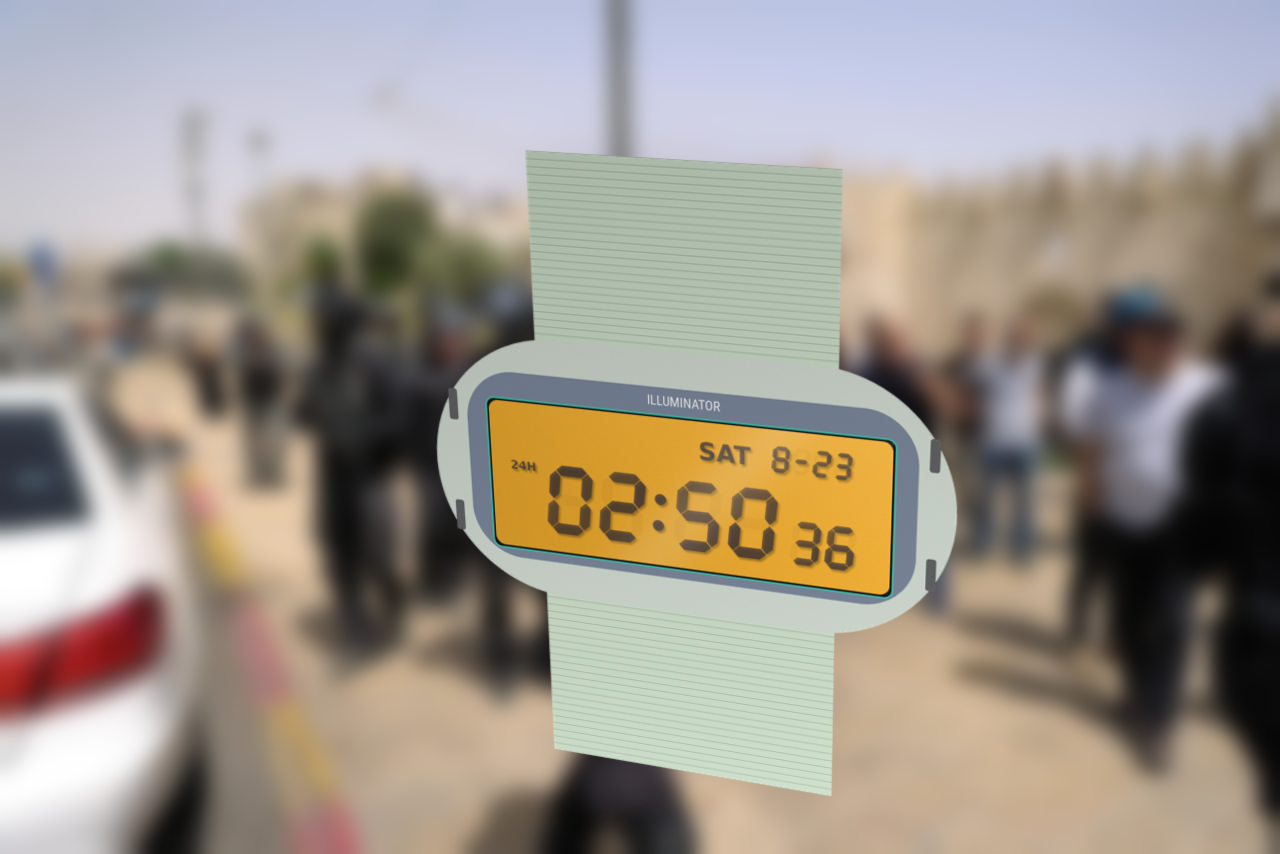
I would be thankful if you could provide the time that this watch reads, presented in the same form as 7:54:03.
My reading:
2:50:36
